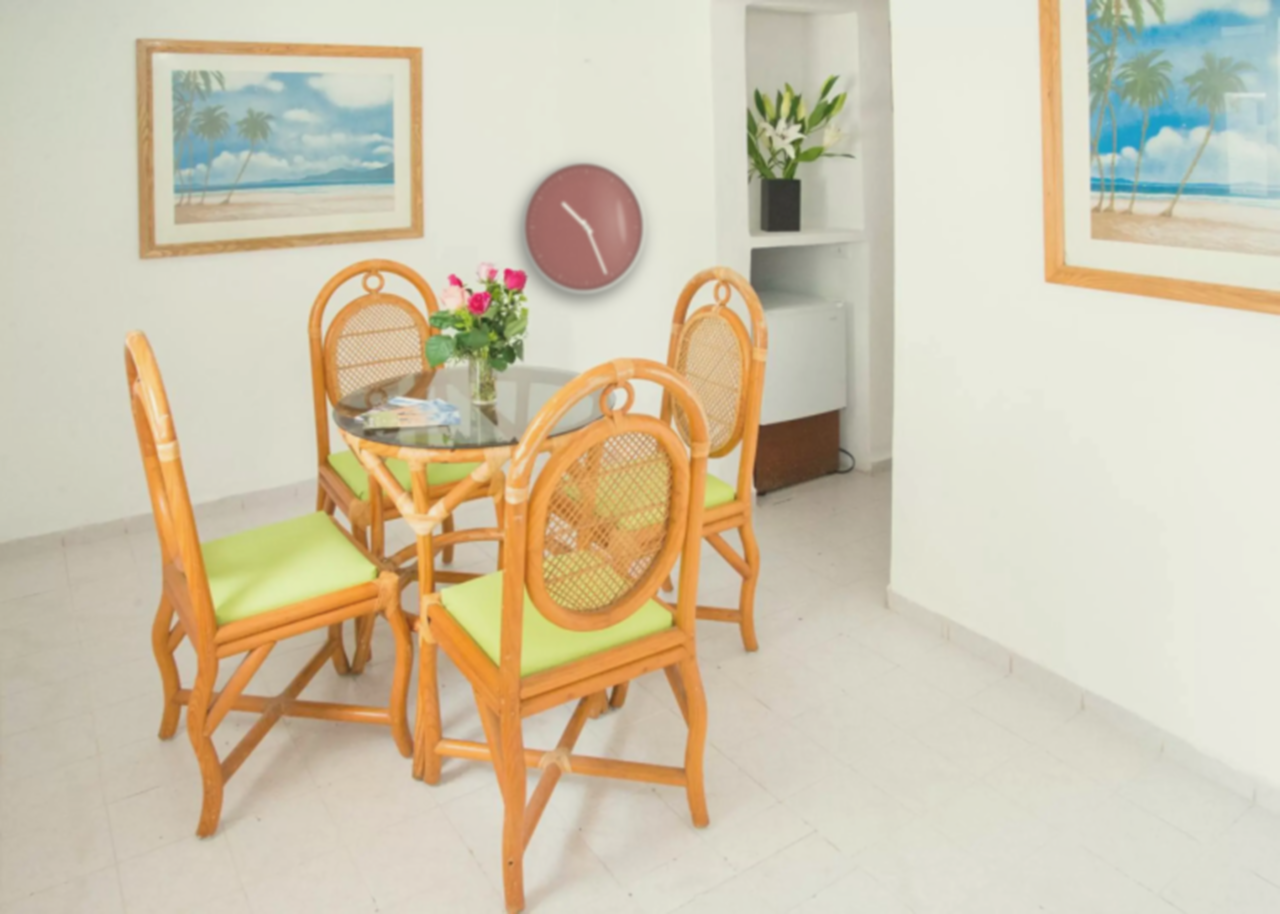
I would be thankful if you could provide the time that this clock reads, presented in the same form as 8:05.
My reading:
10:26
